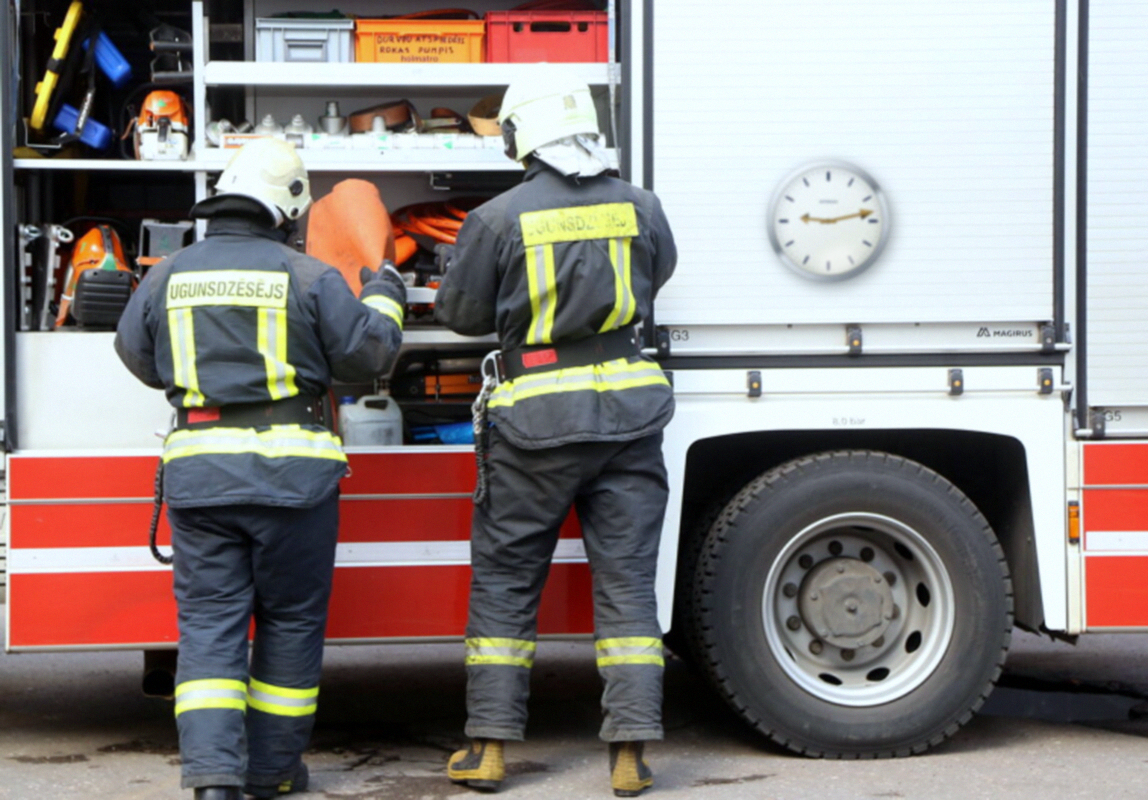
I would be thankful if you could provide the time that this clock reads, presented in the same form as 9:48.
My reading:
9:13
